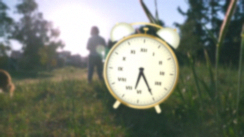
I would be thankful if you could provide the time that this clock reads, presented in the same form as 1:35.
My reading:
6:25
